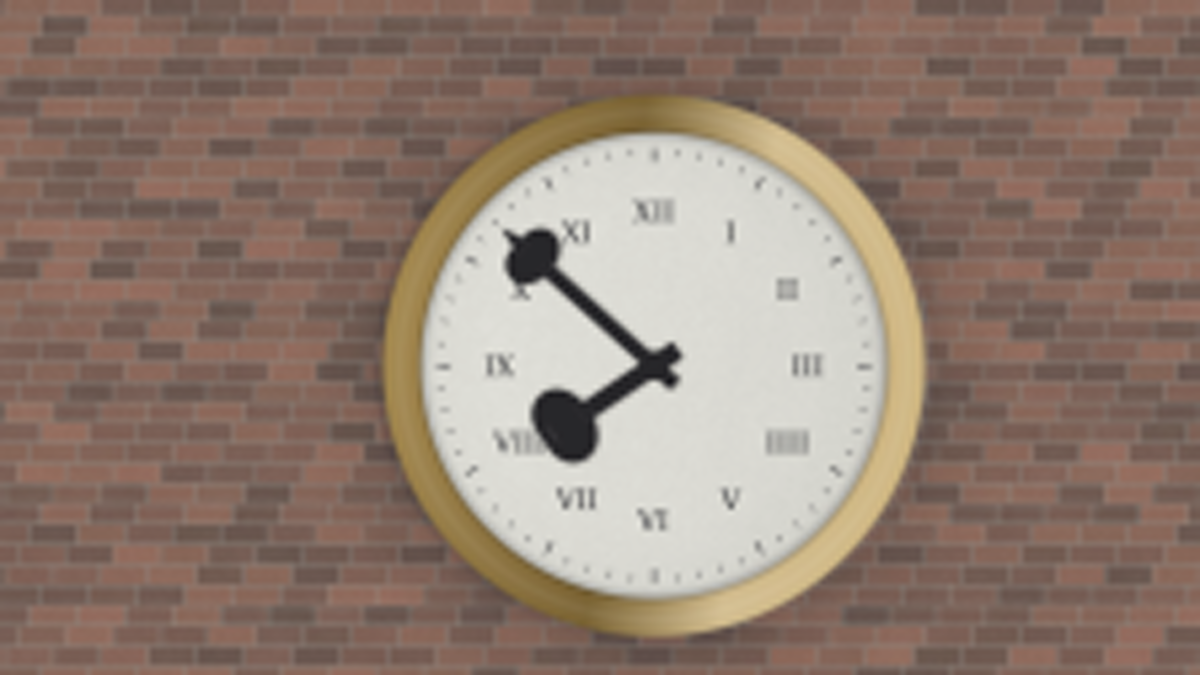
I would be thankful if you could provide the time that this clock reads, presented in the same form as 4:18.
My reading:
7:52
